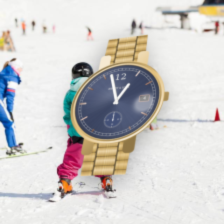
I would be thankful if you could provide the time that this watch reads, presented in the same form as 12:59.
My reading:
12:57
